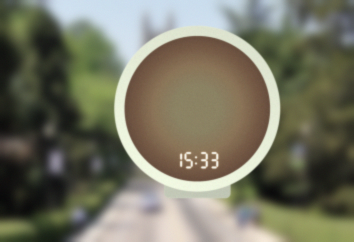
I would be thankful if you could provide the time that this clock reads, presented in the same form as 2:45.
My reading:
15:33
